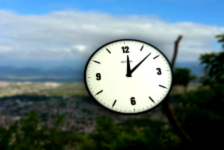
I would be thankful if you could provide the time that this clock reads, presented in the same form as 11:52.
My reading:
12:08
